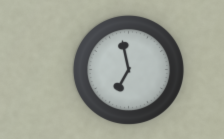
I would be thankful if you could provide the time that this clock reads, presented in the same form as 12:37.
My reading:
6:58
